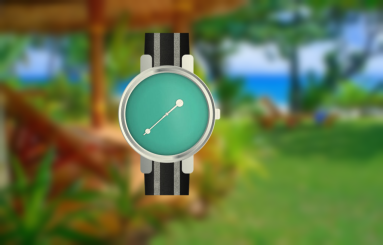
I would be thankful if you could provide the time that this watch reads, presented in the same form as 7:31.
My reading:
1:38
